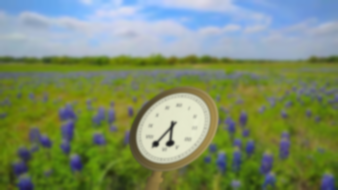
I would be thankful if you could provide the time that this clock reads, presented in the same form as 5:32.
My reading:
5:35
